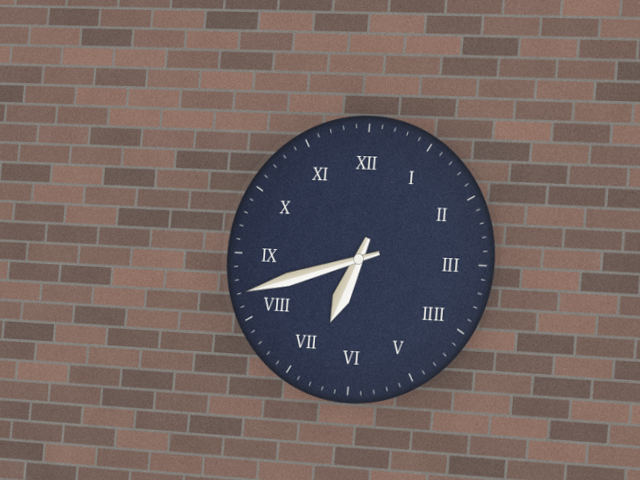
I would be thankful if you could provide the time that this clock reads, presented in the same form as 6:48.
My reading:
6:42
